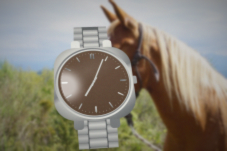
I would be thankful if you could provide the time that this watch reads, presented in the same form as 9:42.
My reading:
7:04
